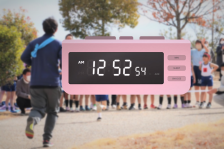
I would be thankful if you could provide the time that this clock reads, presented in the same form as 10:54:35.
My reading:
12:52:54
